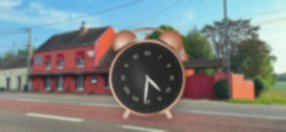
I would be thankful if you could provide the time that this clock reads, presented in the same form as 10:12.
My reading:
4:31
